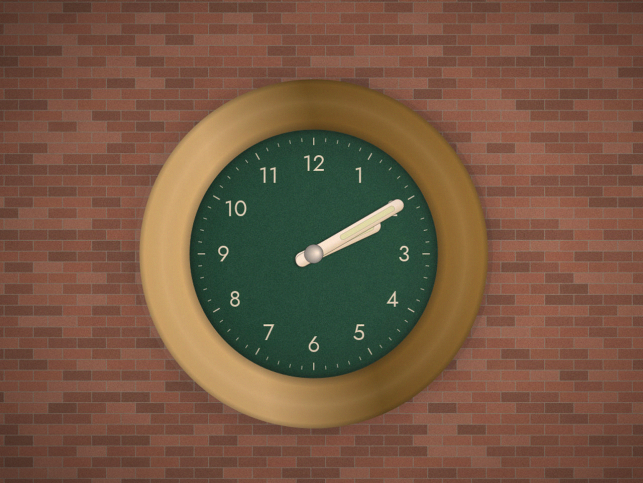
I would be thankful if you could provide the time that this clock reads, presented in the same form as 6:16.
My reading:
2:10
